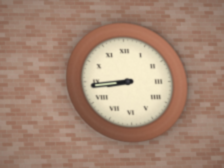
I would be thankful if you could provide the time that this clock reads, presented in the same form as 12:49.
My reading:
8:44
